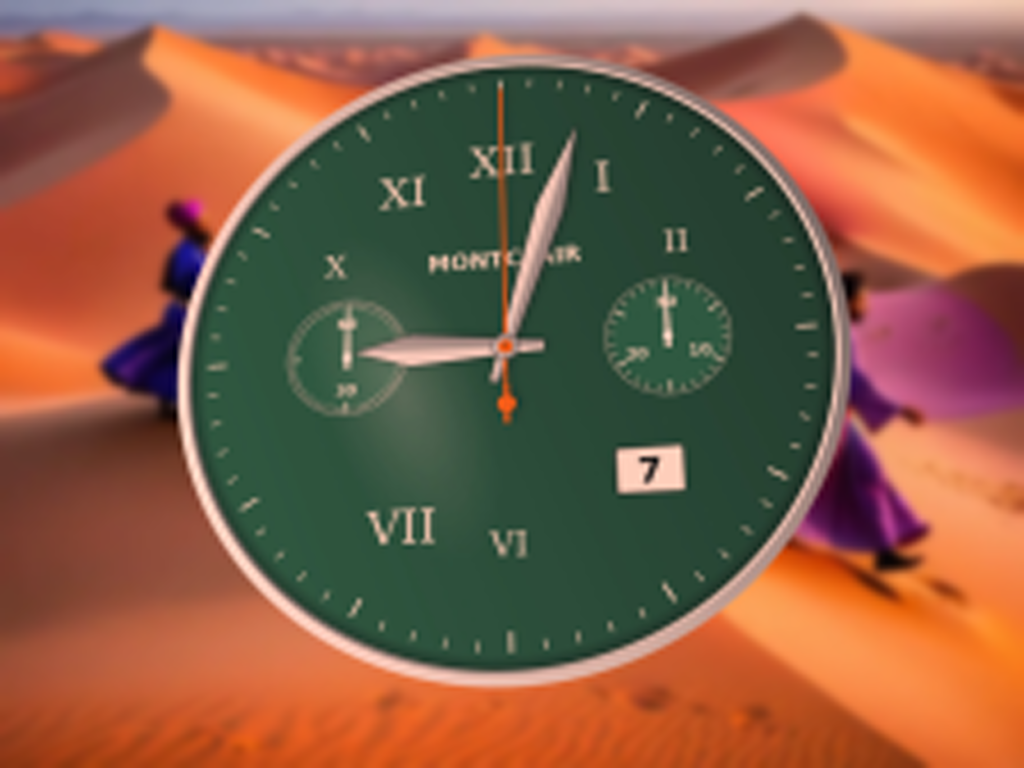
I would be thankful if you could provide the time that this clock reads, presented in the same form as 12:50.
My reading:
9:03
